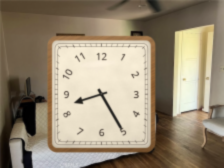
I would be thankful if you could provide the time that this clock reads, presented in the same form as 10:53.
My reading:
8:25
